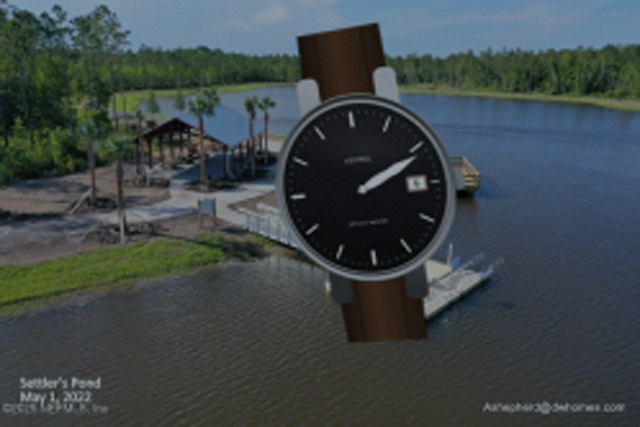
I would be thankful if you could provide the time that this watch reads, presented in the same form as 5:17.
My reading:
2:11
